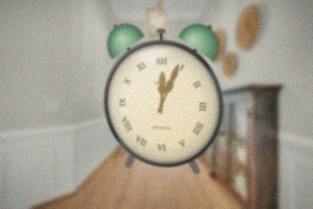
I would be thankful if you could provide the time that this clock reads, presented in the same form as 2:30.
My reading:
12:04
